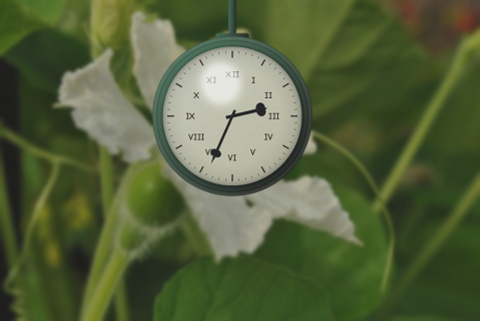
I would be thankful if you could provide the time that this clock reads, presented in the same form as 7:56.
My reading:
2:34
